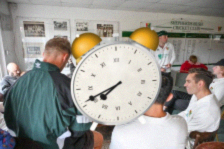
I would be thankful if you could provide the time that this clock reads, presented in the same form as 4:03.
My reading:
7:41
